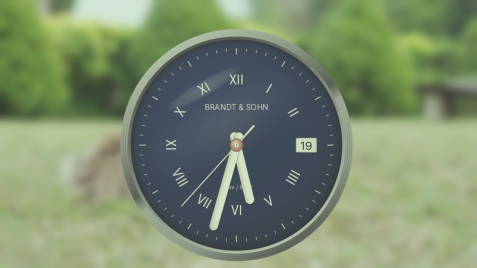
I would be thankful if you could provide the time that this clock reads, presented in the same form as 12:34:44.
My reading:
5:32:37
